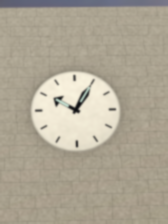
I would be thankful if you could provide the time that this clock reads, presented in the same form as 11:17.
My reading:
10:05
